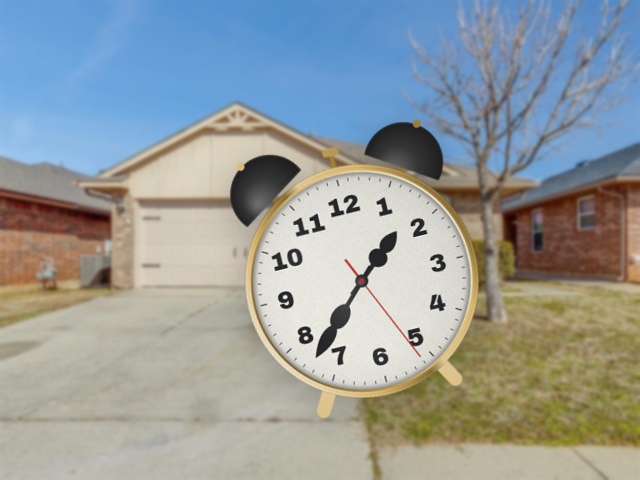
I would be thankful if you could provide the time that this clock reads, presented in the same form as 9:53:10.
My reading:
1:37:26
